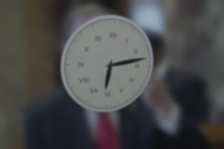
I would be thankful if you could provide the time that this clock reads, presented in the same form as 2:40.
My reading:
6:13
